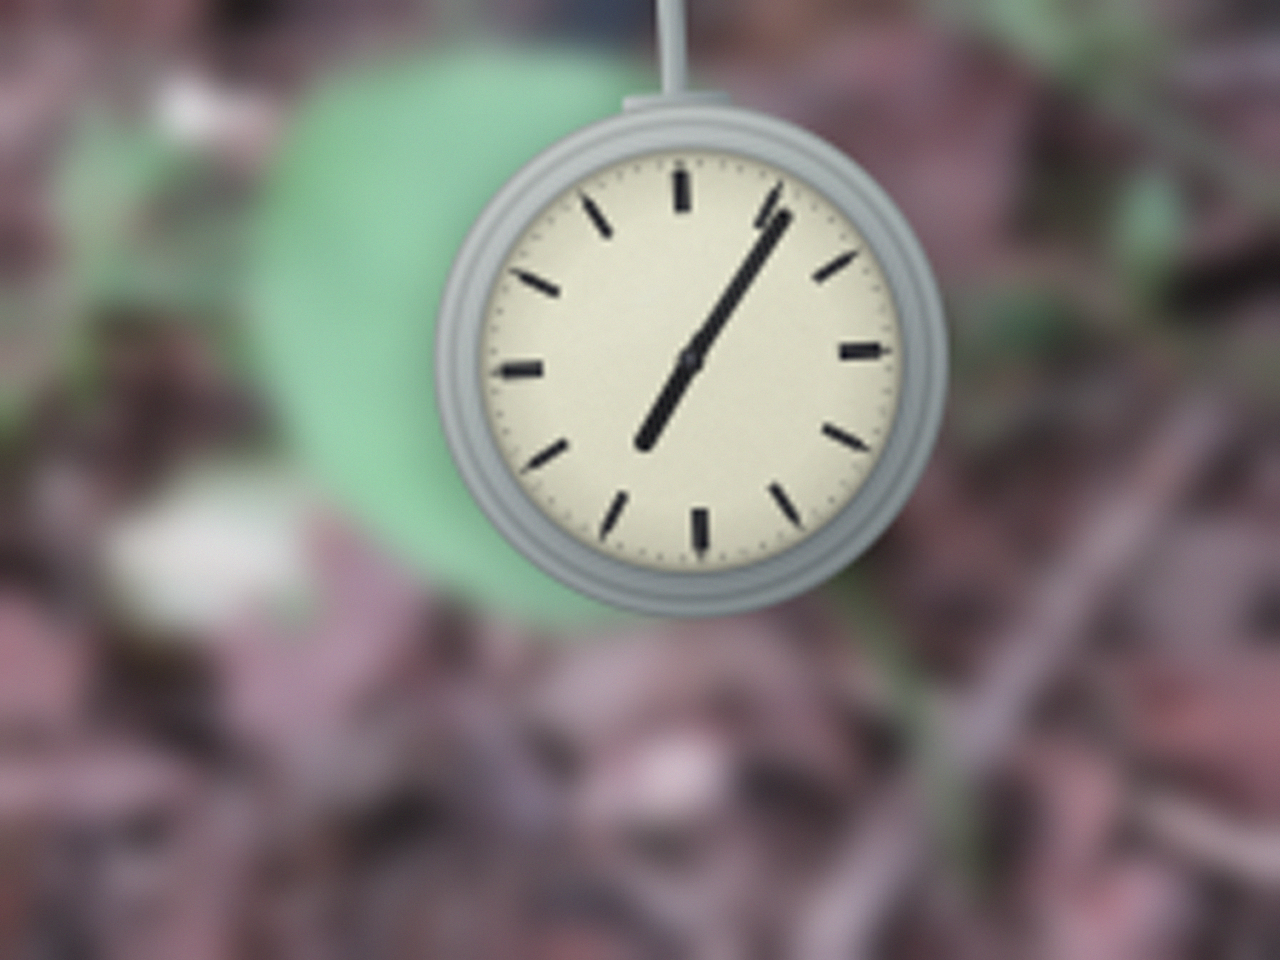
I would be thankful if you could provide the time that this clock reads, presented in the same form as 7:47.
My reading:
7:06
